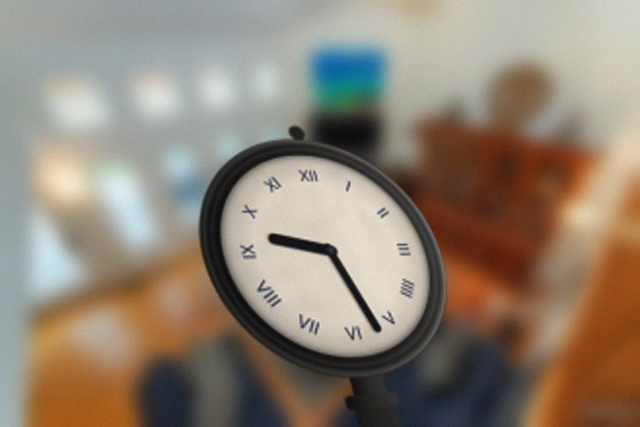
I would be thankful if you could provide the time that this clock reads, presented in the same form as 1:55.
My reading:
9:27
